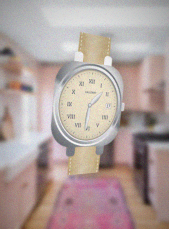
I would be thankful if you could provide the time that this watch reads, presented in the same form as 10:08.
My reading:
1:31
